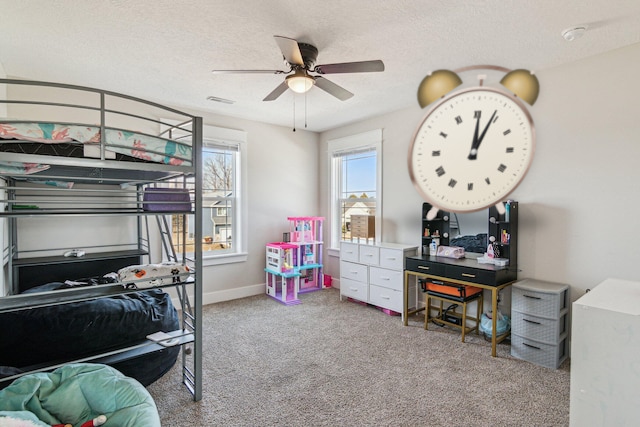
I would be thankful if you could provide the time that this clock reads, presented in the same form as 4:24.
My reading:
12:04
